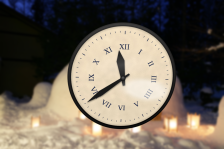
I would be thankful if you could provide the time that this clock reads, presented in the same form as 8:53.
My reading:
11:39
